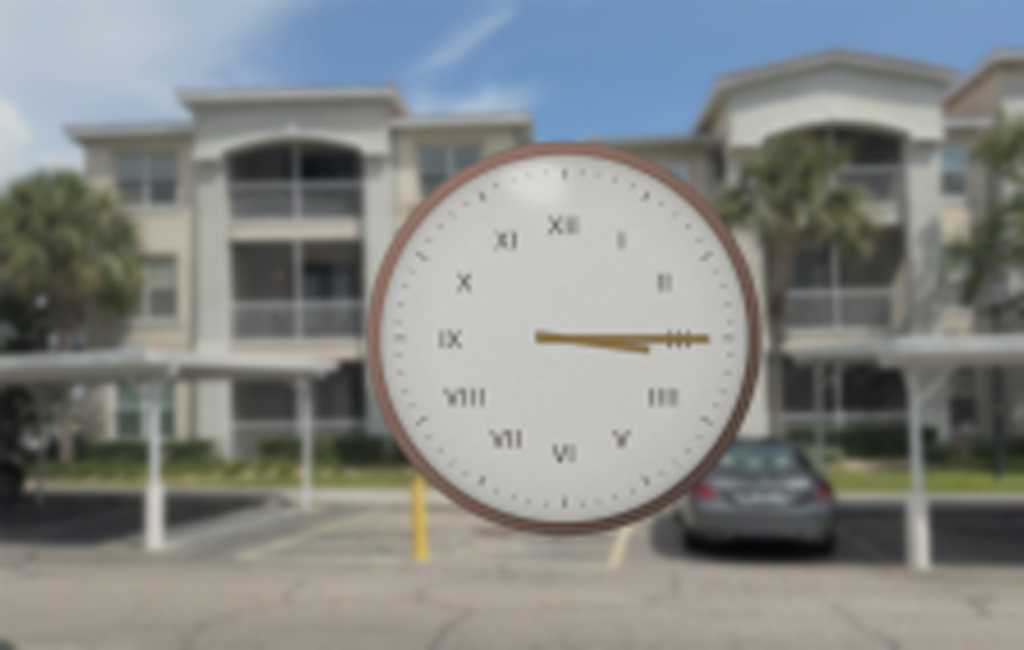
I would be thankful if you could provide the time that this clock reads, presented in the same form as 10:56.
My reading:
3:15
